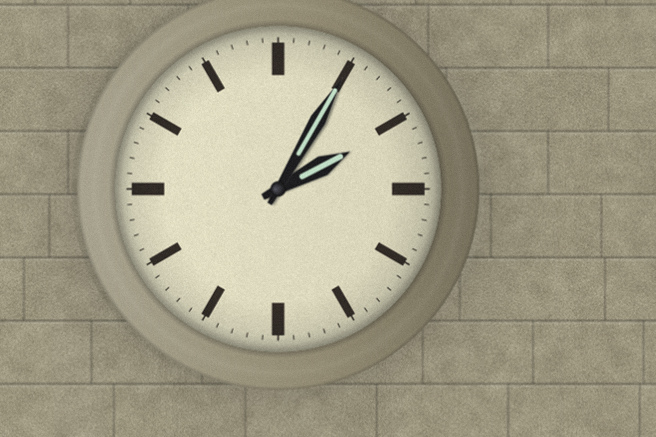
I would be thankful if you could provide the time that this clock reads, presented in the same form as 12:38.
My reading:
2:05
